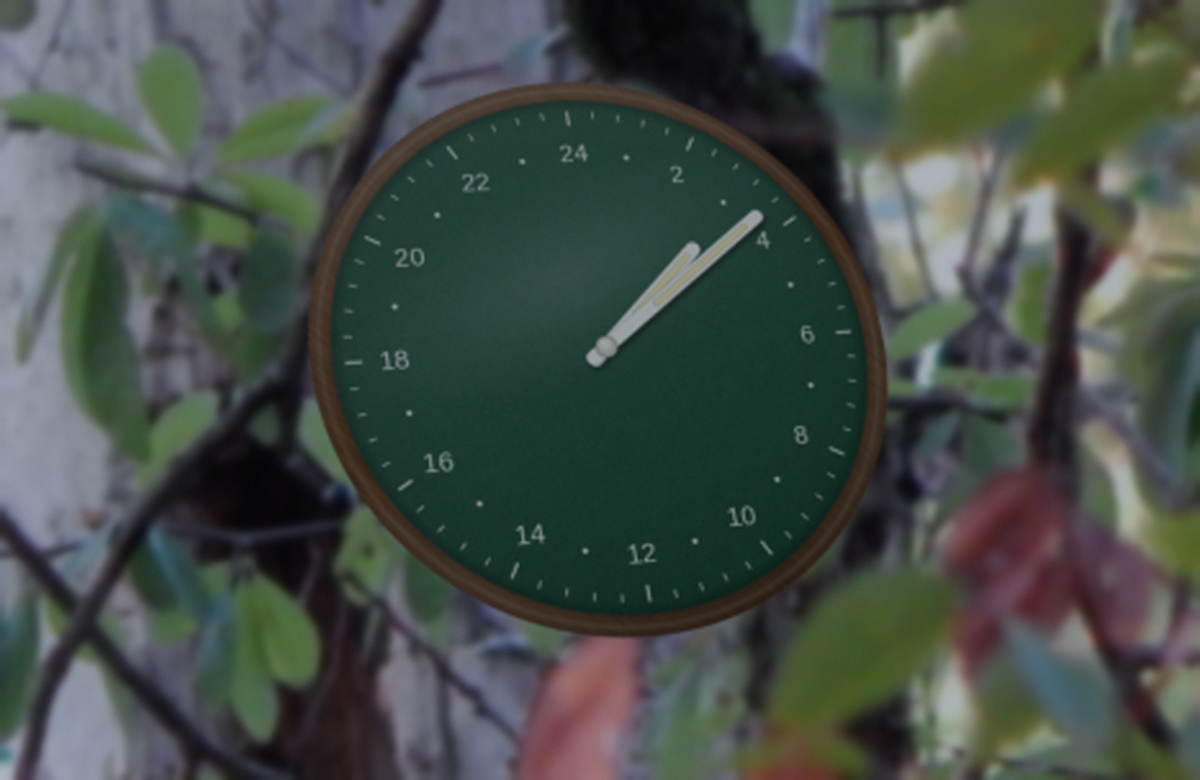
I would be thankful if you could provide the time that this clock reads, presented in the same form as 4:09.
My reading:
3:09
